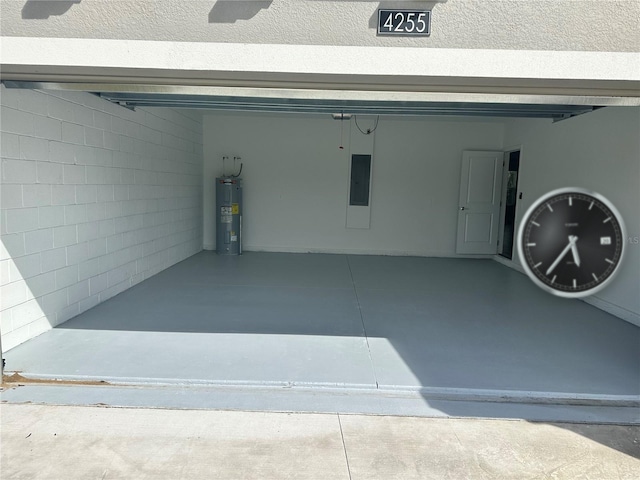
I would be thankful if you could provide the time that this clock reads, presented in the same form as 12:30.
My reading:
5:37
